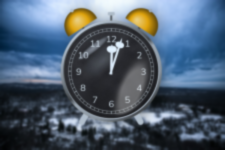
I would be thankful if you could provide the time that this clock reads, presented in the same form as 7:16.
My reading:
12:03
